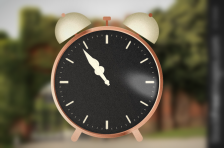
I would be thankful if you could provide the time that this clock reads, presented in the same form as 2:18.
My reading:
10:54
